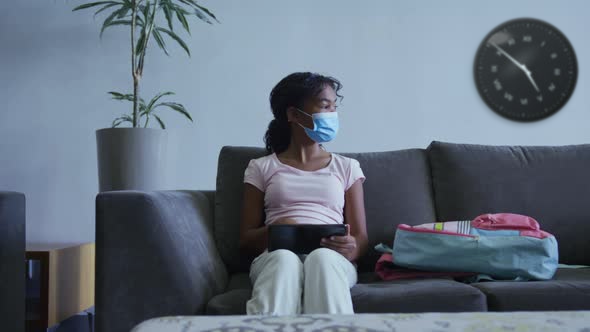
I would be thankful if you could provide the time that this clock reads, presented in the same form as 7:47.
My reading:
4:51
